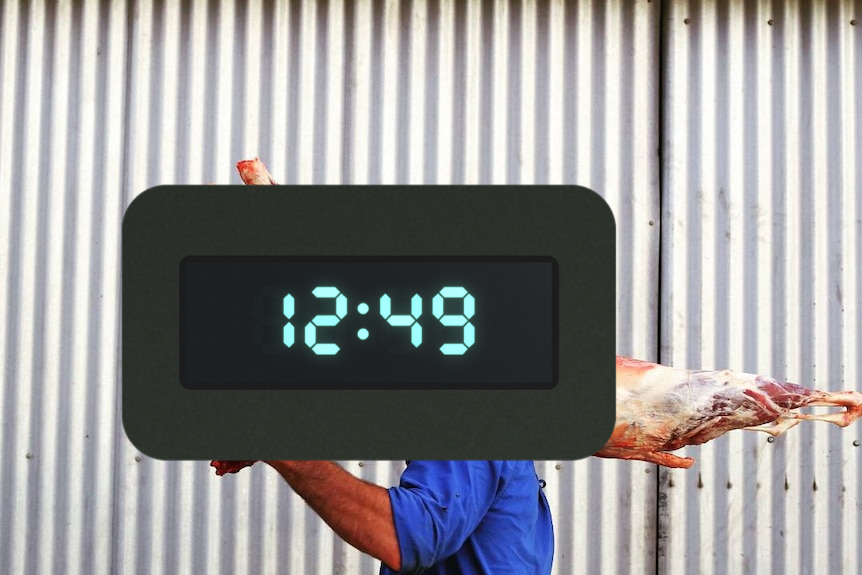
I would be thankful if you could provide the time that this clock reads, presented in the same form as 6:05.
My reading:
12:49
